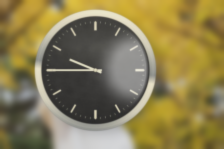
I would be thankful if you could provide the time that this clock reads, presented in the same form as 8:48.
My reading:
9:45
